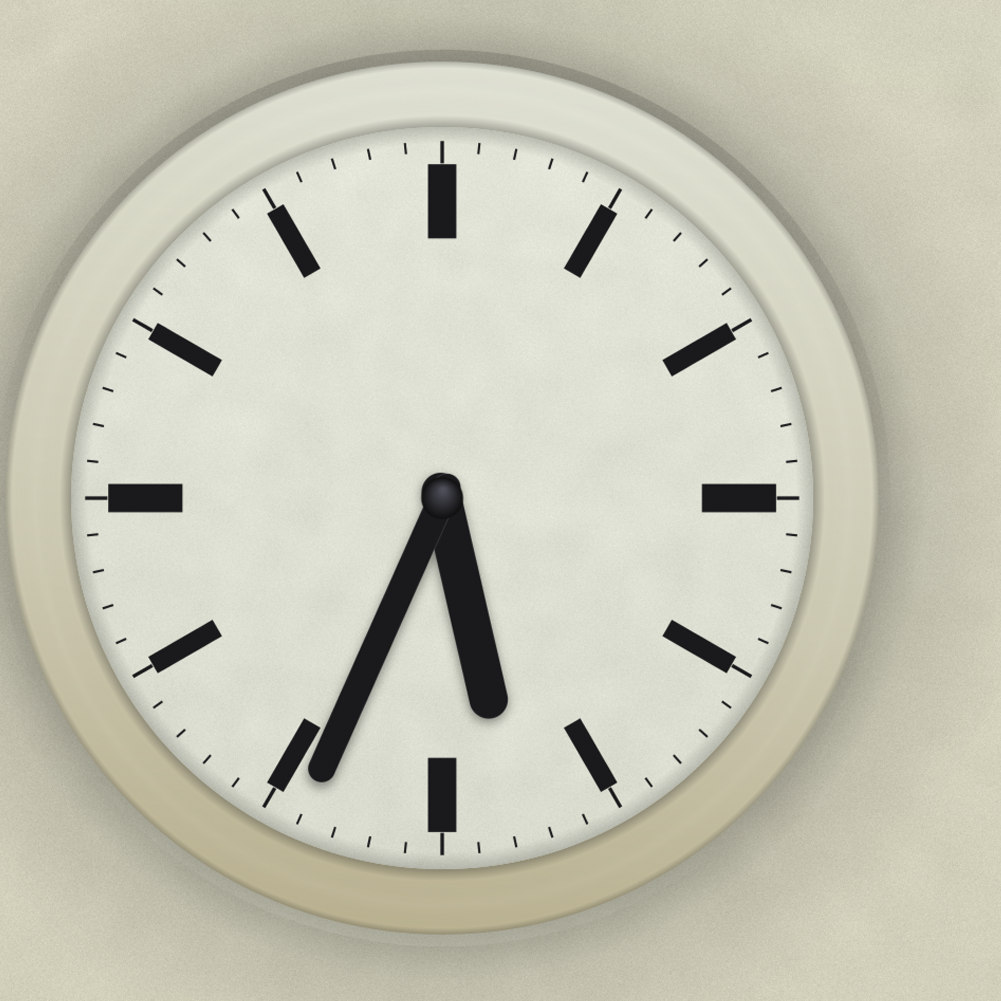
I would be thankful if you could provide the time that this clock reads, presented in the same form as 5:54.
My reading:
5:34
